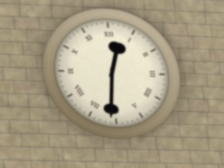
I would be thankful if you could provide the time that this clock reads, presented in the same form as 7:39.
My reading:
12:31
